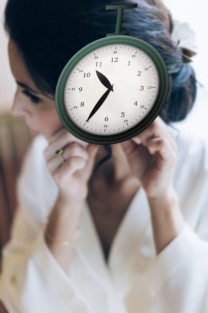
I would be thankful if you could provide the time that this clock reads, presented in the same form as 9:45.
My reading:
10:35
